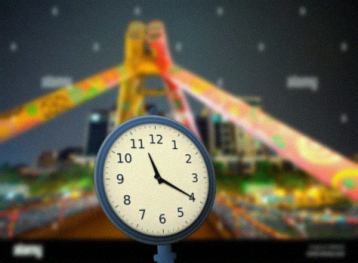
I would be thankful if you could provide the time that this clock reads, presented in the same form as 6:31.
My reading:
11:20
